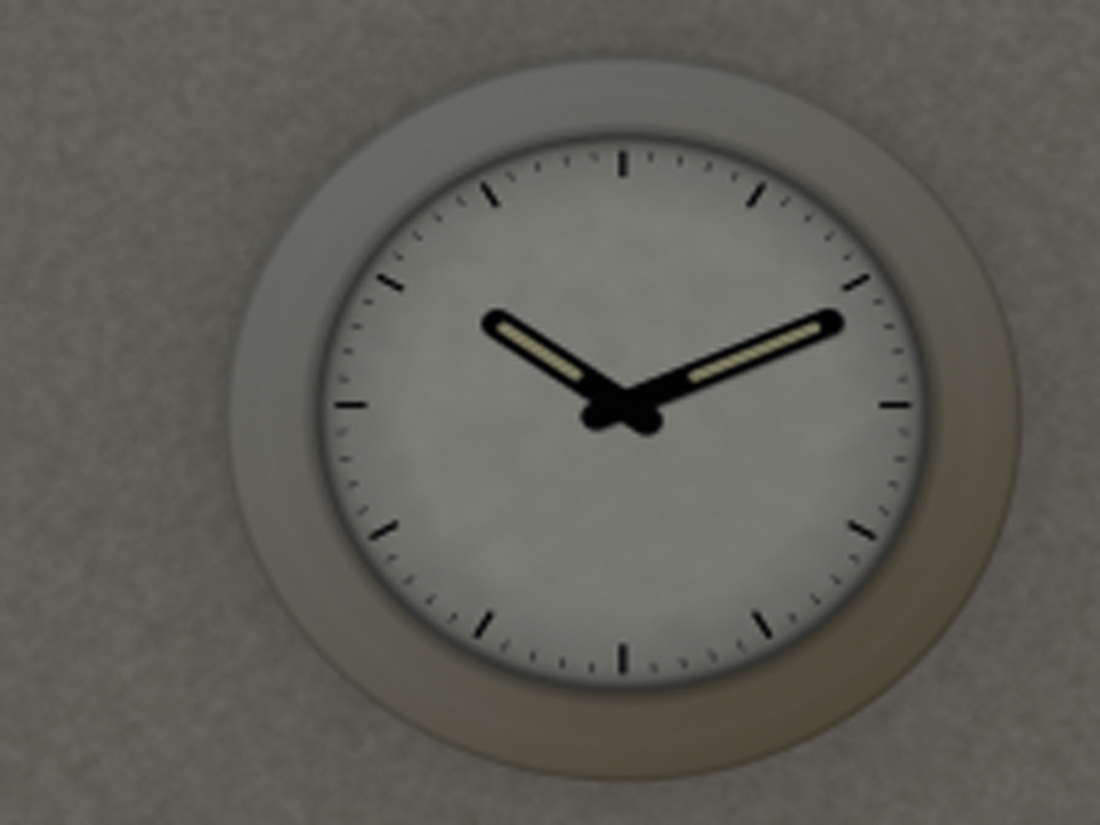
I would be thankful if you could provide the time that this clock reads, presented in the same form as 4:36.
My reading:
10:11
